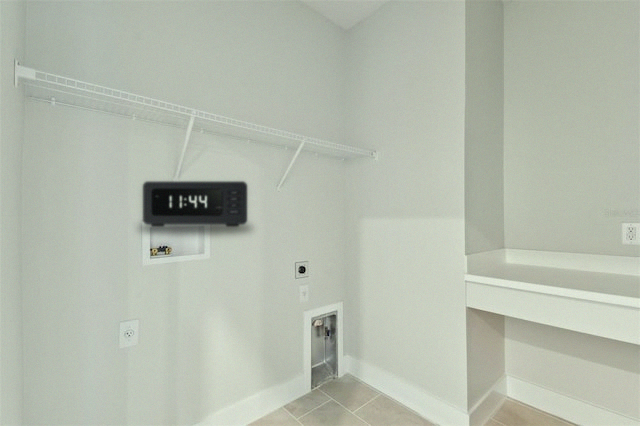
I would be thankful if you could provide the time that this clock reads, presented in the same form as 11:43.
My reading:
11:44
